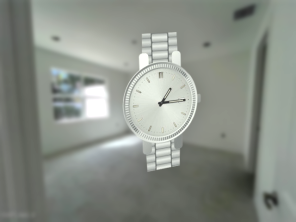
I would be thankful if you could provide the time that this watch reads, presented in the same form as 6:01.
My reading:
1:15
